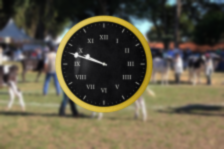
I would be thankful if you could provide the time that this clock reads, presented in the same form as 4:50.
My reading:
9:48
